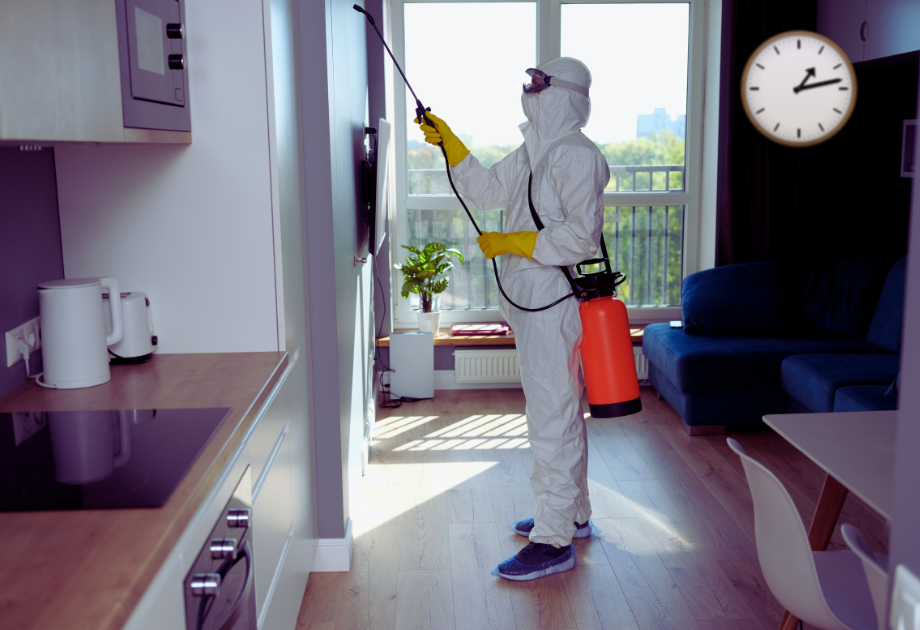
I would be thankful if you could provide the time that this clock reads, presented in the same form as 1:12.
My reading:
1:13
